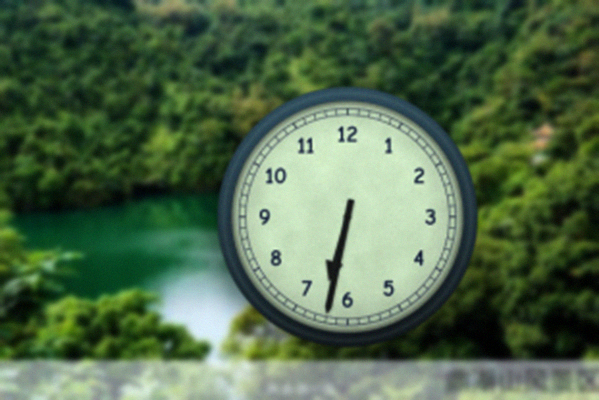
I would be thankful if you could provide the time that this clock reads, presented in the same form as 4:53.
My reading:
6:32
